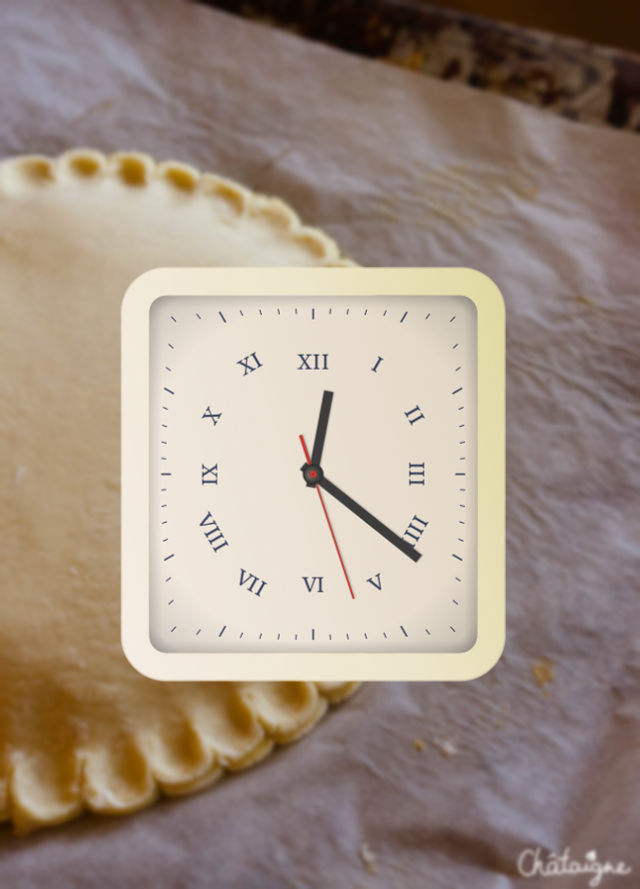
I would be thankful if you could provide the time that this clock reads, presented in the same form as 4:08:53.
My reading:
12:21:27
